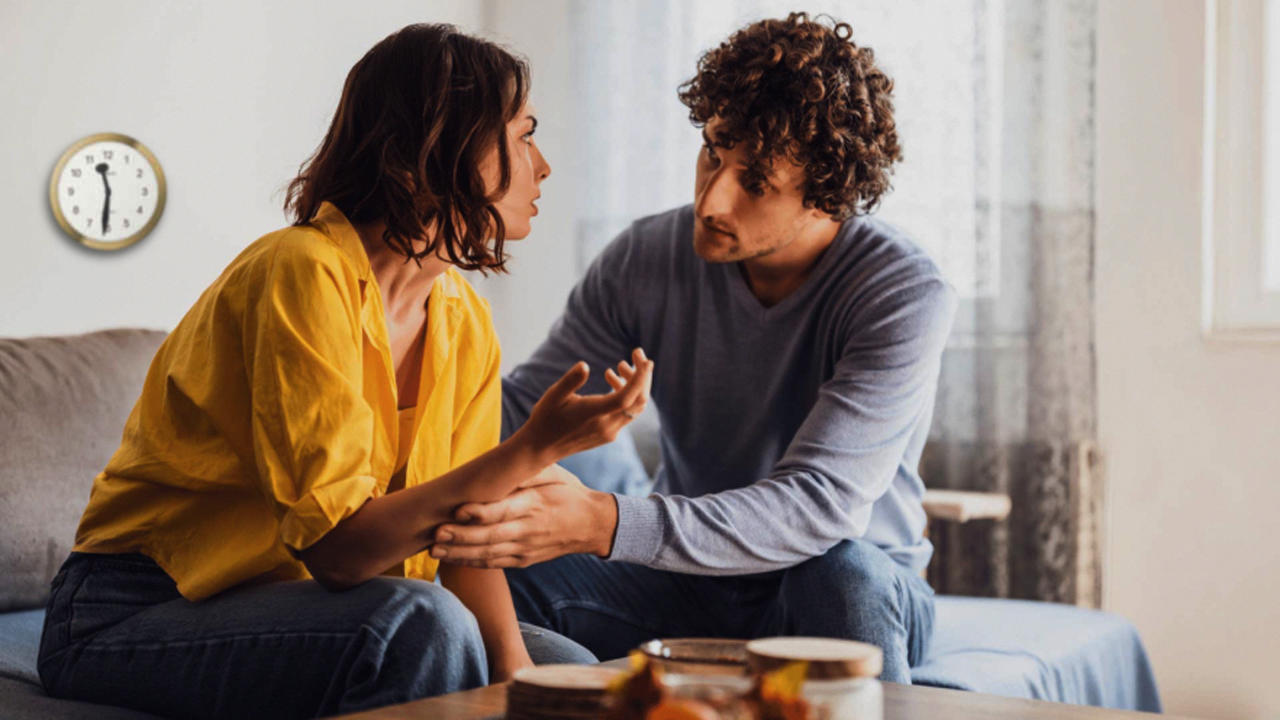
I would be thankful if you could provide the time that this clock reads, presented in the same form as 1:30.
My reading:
11:31
